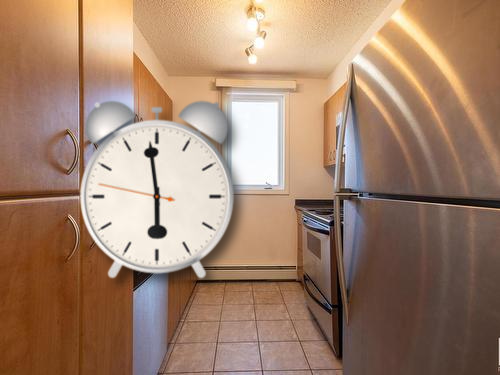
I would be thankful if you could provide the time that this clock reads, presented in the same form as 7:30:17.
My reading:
5:58:47
